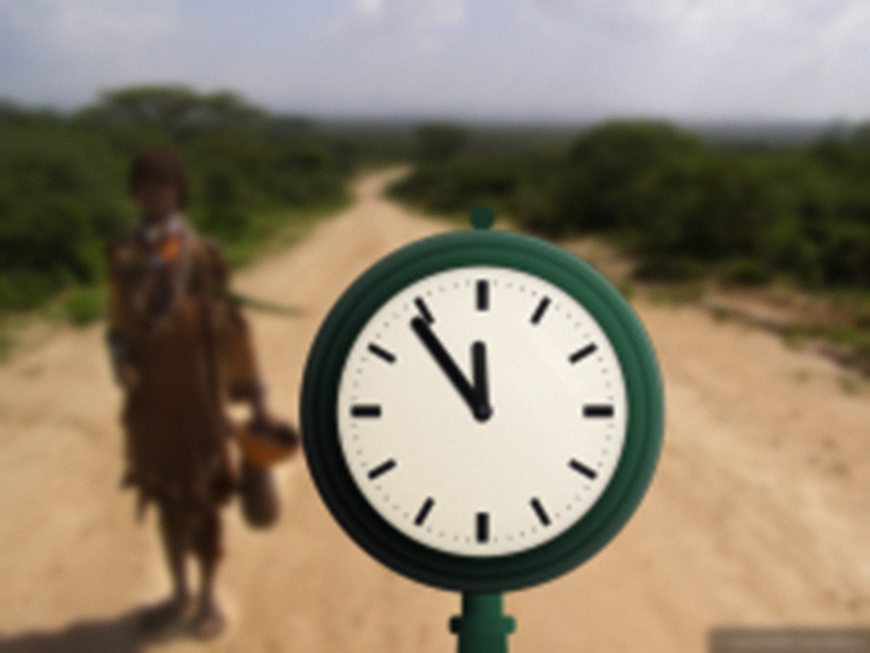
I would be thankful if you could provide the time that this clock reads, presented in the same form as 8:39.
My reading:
11:54
